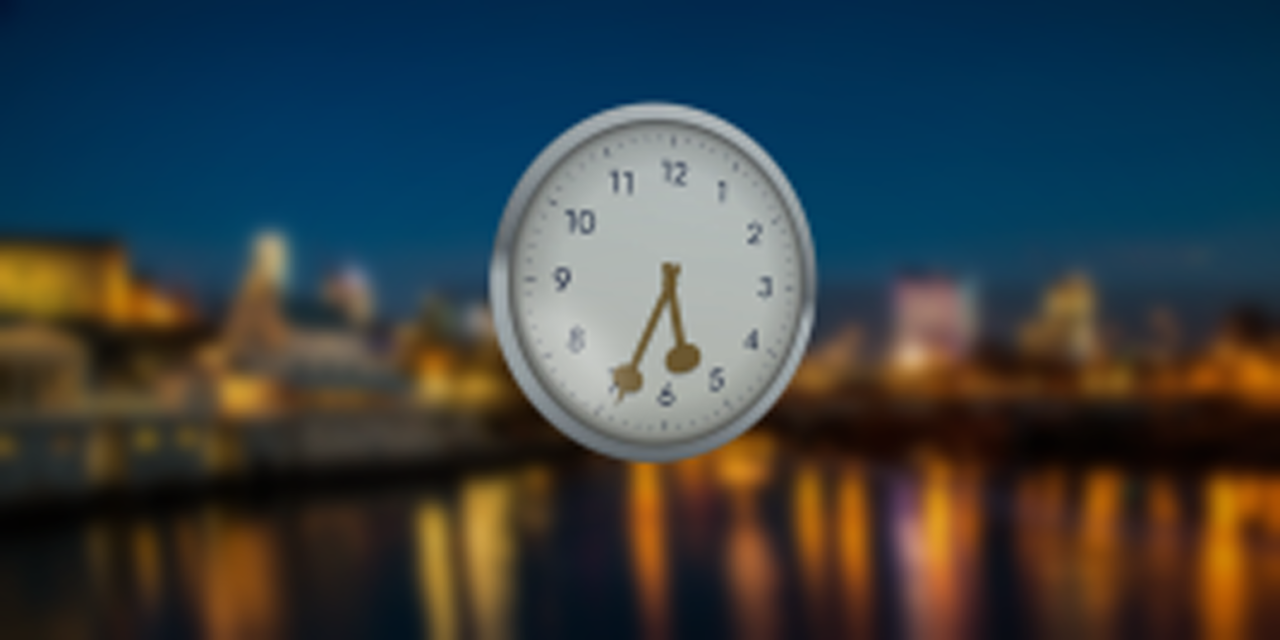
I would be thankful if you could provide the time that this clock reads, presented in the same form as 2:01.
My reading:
5:34
